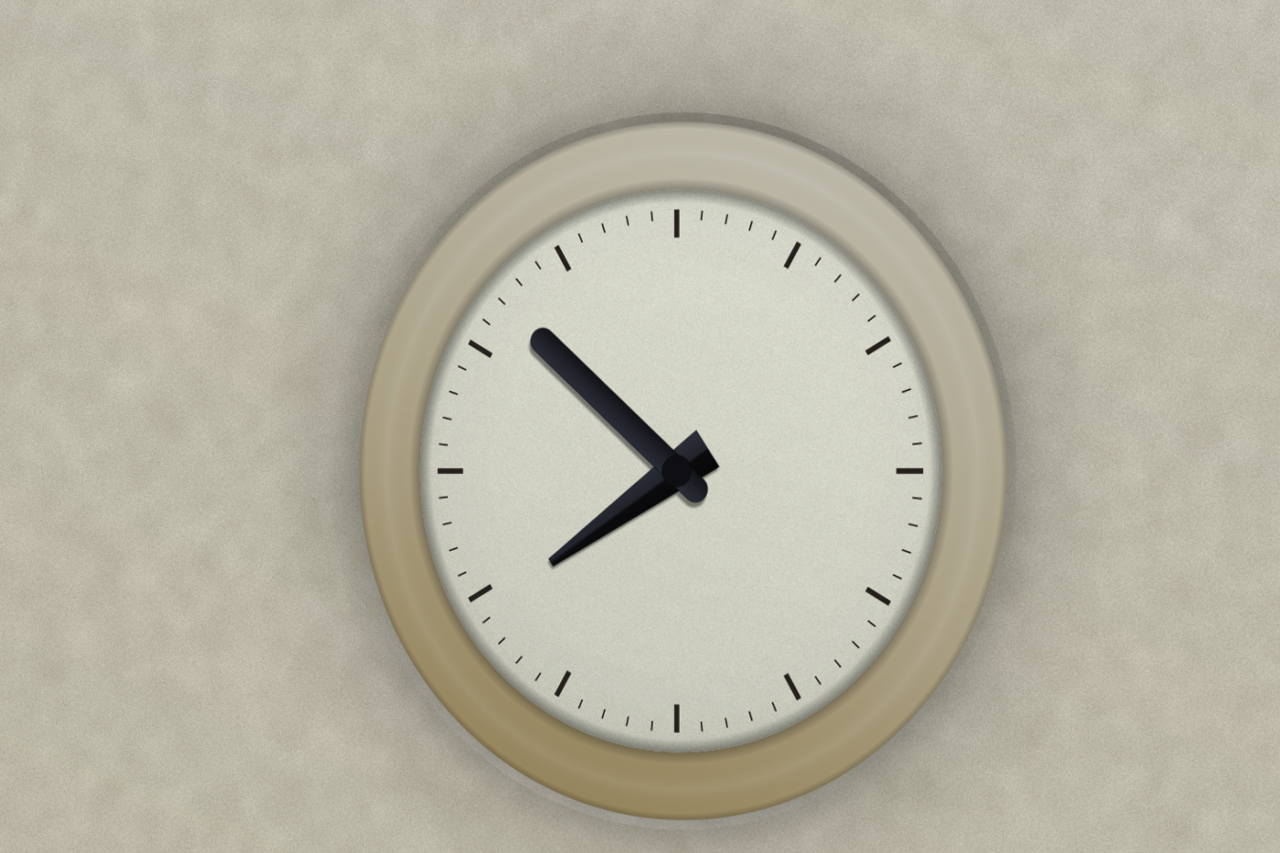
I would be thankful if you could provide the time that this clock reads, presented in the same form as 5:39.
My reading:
7:52
